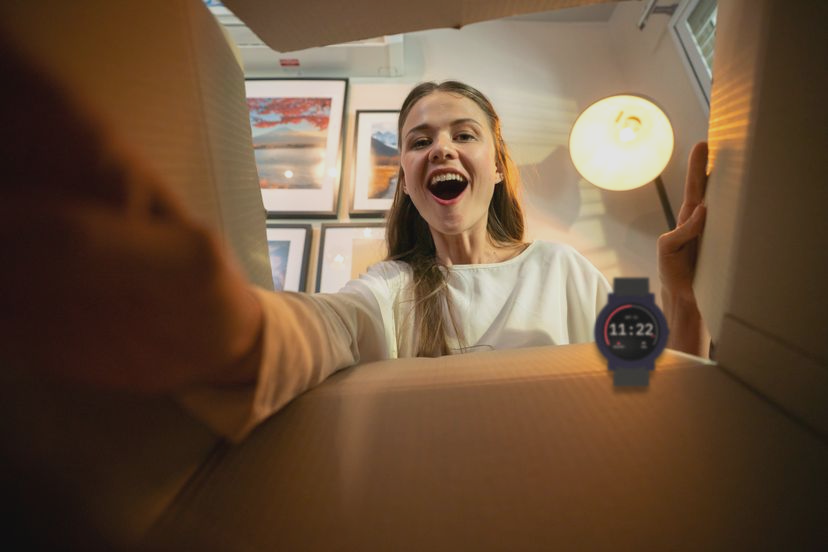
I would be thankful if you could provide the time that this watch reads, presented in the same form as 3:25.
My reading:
11:22
